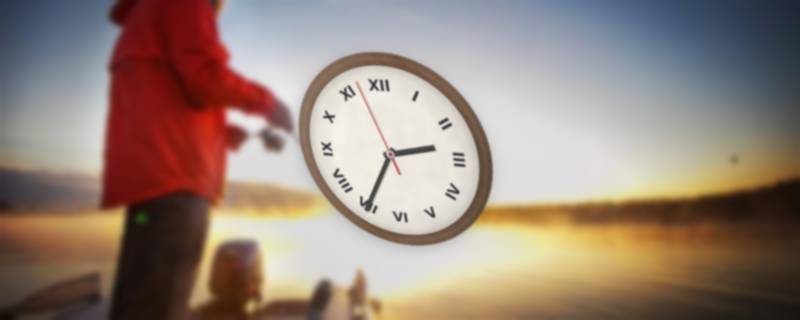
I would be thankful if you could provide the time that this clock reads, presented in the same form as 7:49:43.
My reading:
2:34:57
